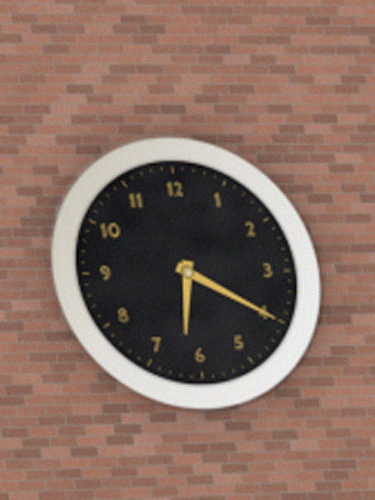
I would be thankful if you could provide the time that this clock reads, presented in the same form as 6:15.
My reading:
6:20
